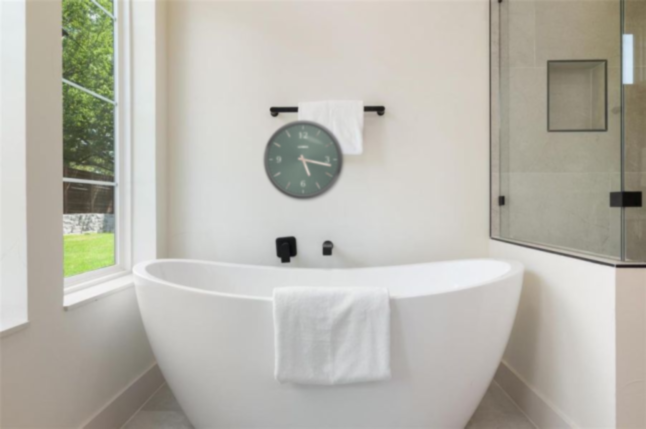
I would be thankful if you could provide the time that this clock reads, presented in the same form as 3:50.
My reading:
5:17
